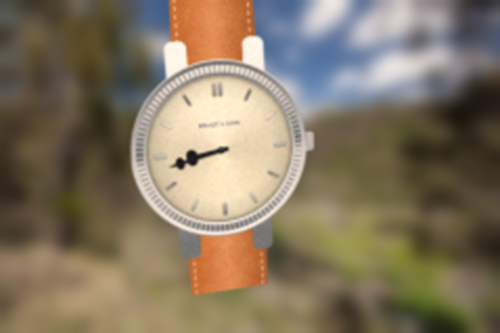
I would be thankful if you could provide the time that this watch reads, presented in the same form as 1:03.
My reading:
8:43
